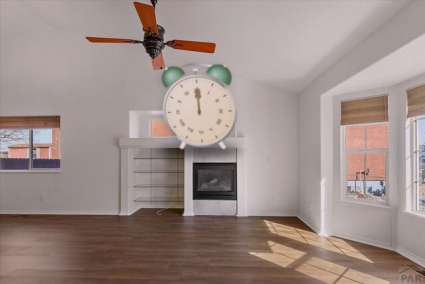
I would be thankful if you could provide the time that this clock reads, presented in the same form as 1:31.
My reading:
12:00
